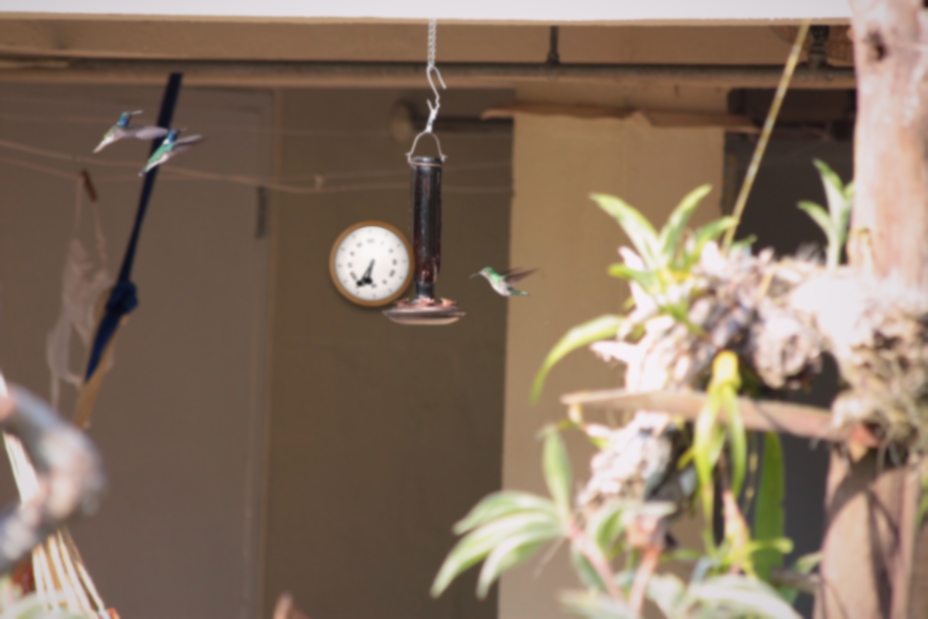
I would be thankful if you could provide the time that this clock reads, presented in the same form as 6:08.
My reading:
6:36
